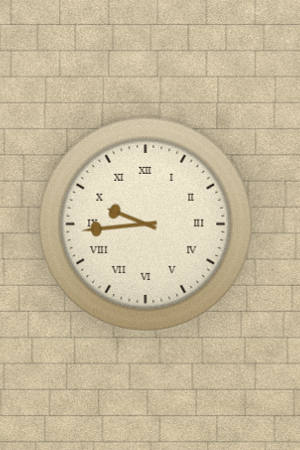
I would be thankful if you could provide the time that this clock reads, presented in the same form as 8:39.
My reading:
9:44
